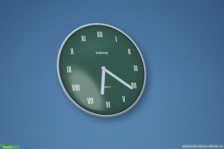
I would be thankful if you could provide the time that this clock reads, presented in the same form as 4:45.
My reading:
6:21
